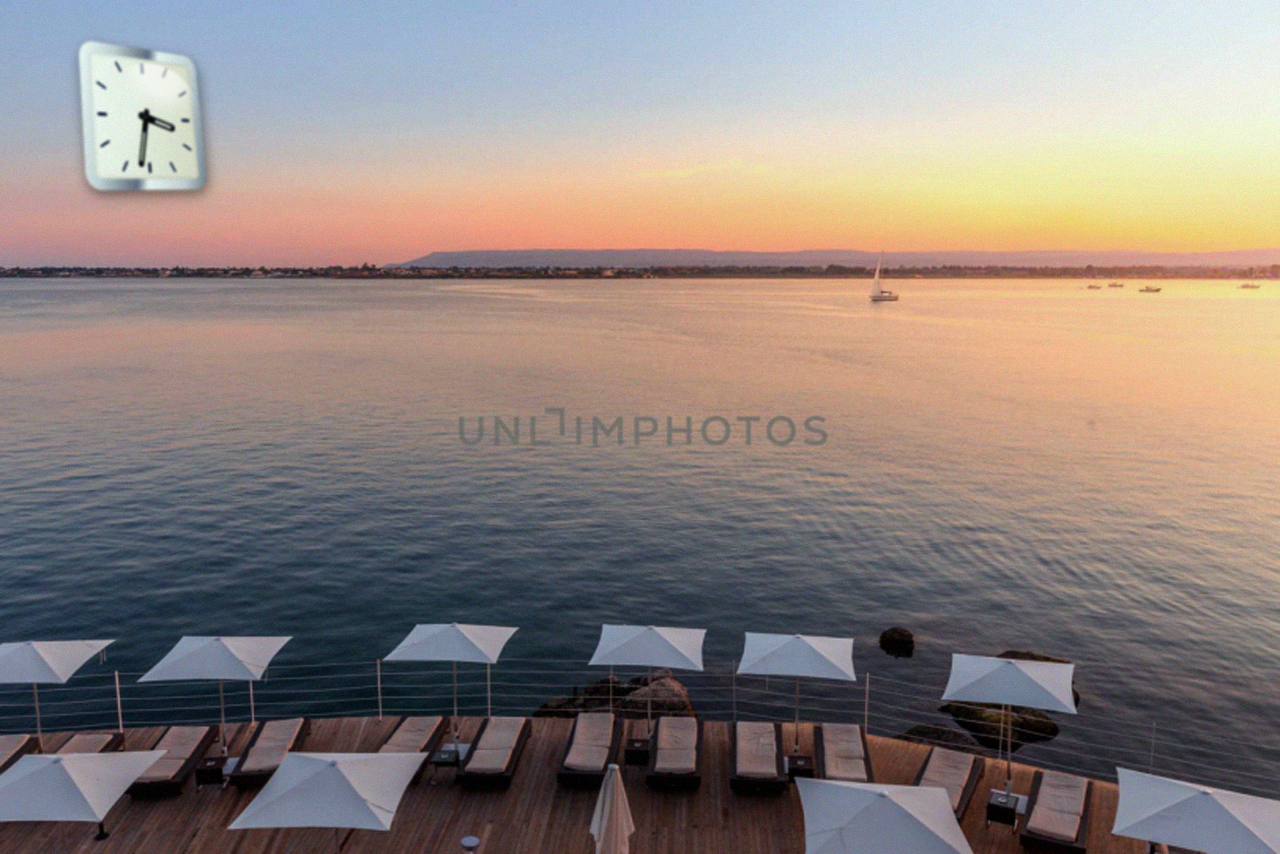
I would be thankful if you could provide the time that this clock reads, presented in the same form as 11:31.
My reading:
3:32
